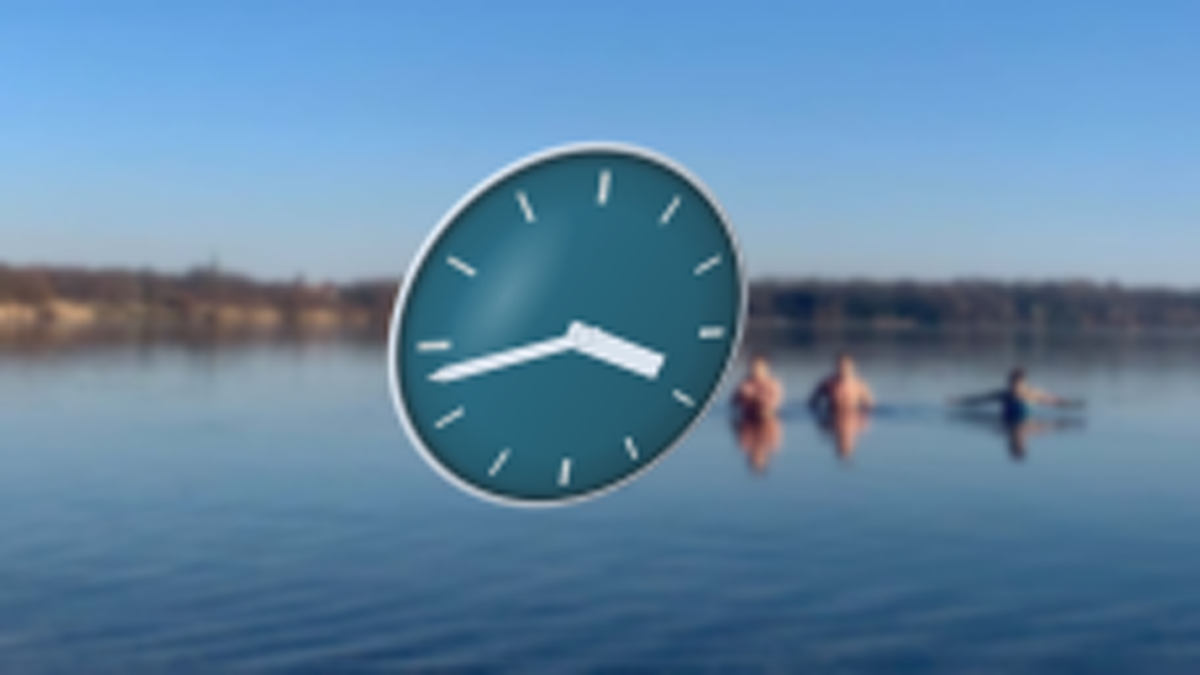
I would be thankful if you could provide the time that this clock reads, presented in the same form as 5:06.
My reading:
3:43
